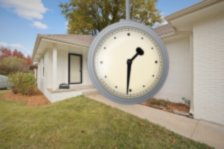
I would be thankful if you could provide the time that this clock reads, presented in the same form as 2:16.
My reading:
1:31
